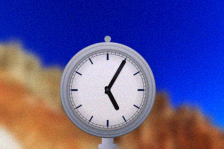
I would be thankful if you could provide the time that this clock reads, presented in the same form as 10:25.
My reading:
5:05
